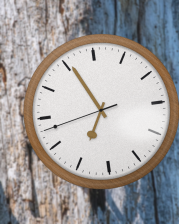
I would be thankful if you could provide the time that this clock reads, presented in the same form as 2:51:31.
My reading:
6:55:43
